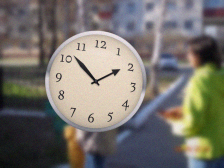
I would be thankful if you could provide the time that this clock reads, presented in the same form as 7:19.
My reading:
1:52
